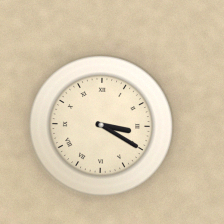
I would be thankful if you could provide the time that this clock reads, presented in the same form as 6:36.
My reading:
3:20
